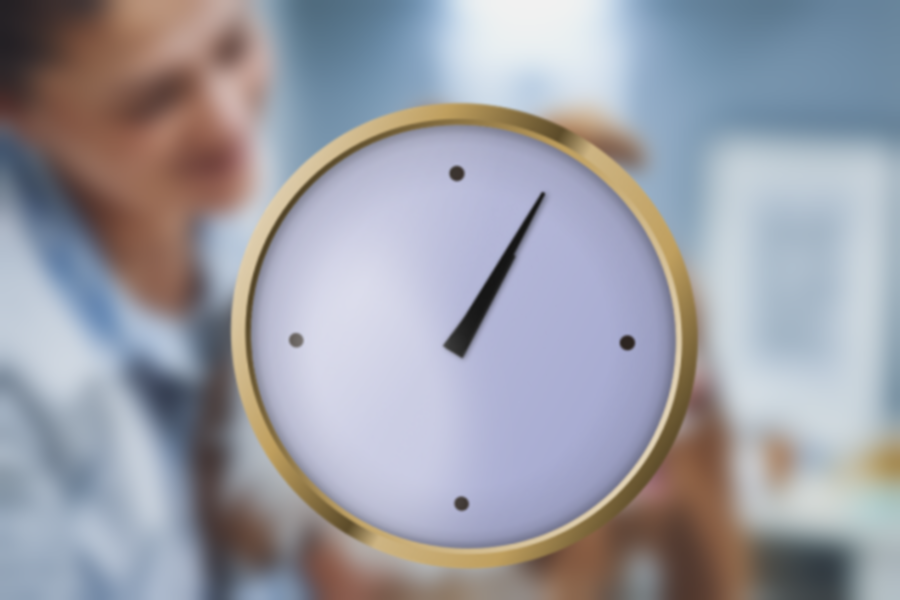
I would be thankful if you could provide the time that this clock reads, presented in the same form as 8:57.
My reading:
1:05
